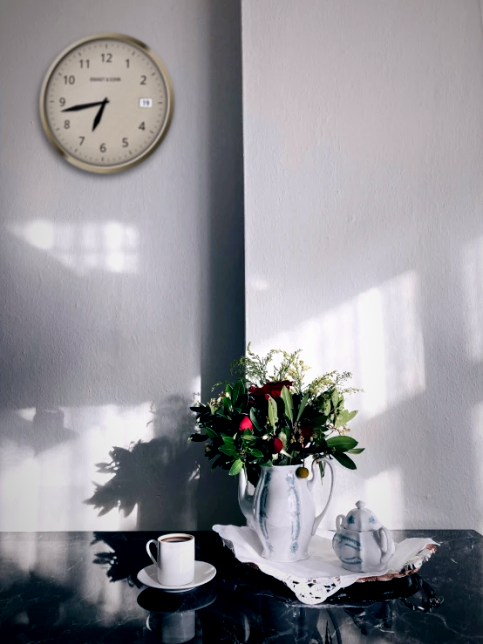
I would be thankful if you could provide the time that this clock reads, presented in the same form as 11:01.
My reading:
6:43
